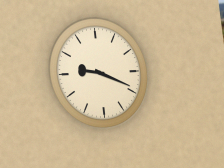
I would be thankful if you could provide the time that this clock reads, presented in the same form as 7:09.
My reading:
9:19
